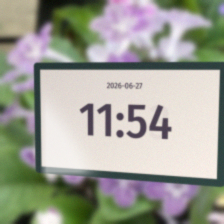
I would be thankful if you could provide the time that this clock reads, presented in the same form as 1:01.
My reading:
11:54
